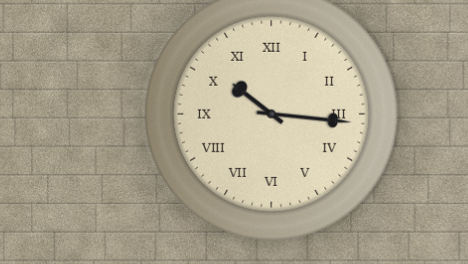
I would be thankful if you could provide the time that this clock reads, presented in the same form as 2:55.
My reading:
10:16
